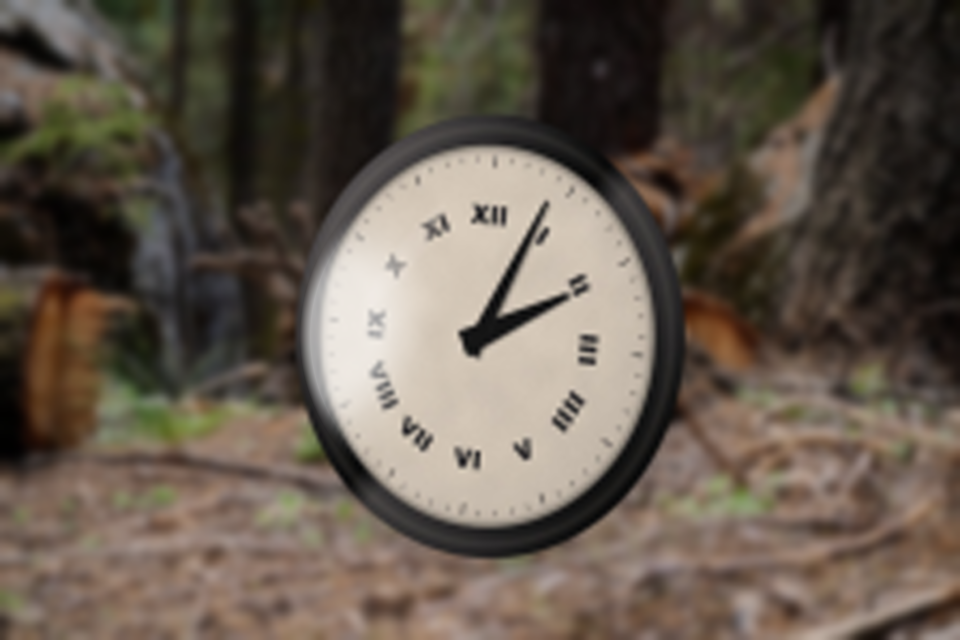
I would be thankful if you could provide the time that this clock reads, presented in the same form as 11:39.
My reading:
2:04
